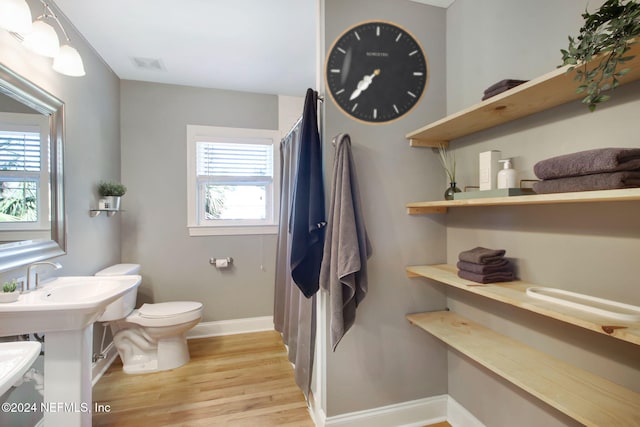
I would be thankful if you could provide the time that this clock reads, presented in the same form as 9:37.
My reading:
7:37
